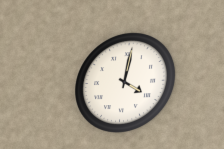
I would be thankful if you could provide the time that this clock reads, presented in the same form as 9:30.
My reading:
4:01
